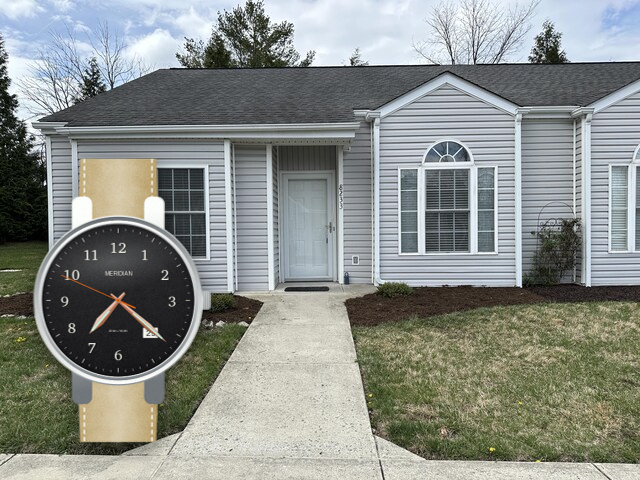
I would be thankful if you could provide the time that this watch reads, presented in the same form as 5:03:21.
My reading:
7:21:49
